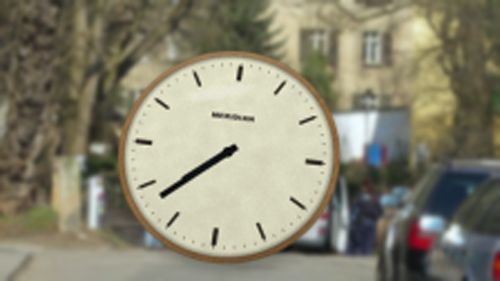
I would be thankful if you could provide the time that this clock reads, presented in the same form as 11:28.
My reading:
7:38
